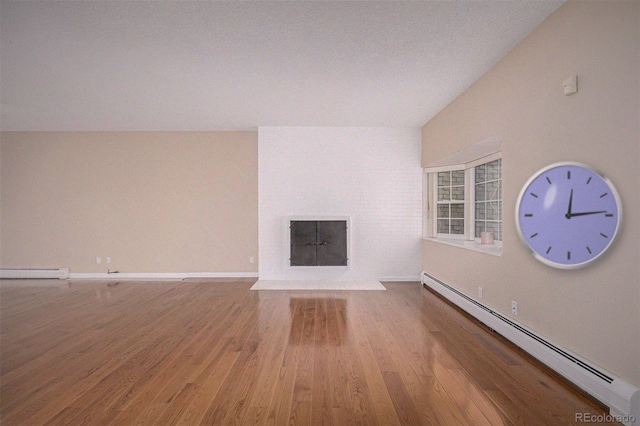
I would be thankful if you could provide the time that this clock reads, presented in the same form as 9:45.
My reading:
12:14
